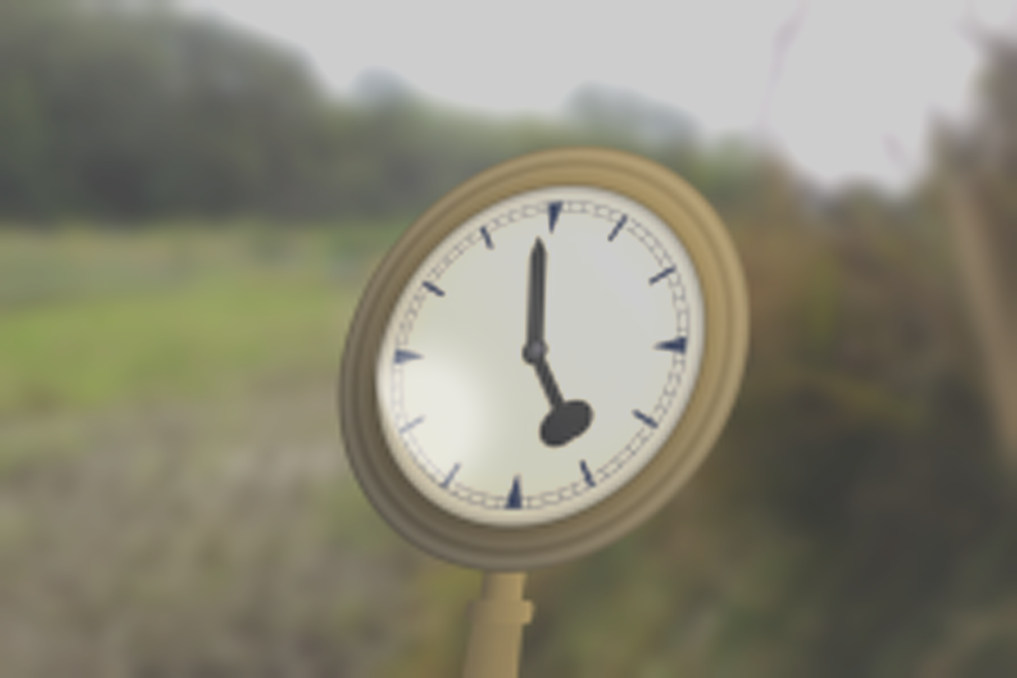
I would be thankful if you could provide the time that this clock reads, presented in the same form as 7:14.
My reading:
4:59
